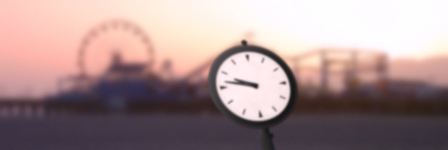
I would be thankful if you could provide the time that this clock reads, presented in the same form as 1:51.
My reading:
9:47
